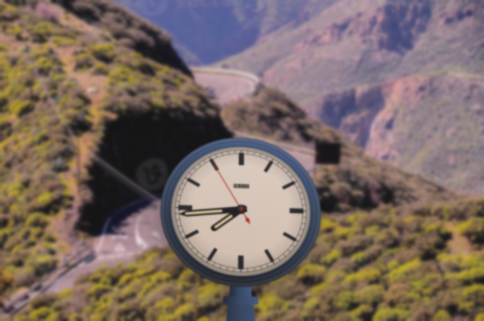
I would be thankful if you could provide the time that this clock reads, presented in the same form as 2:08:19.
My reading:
7:43:55
